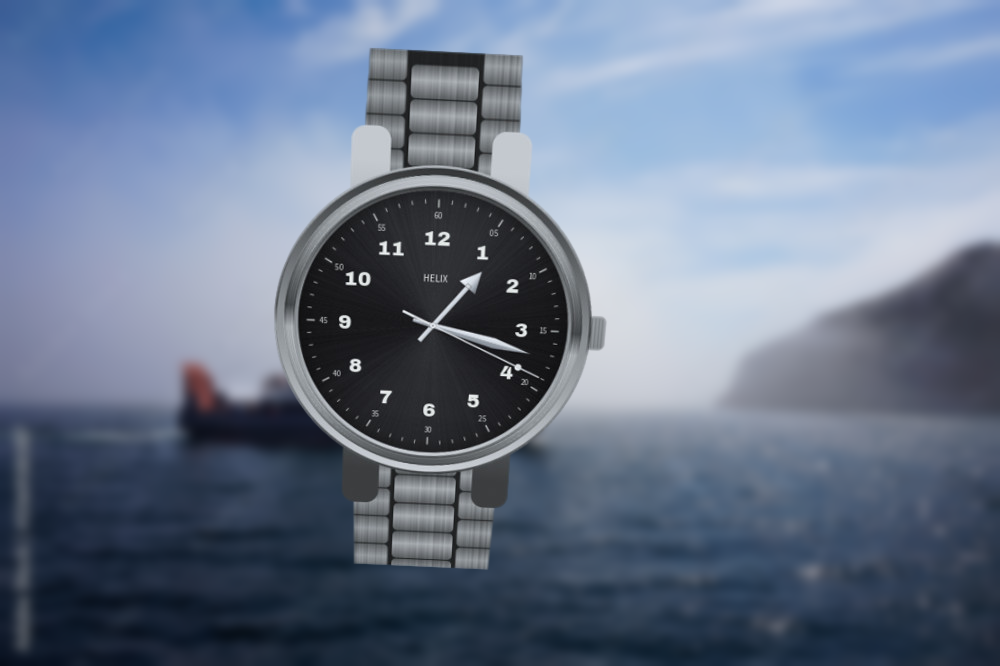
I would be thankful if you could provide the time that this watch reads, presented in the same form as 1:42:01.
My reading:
1:17:19
